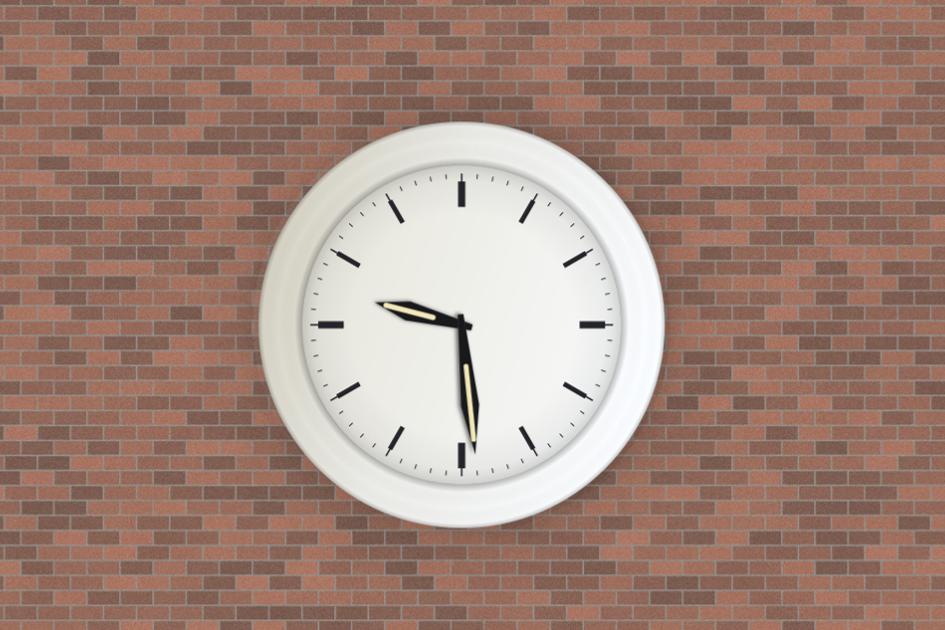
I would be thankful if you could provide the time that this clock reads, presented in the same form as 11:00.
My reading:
9:29
